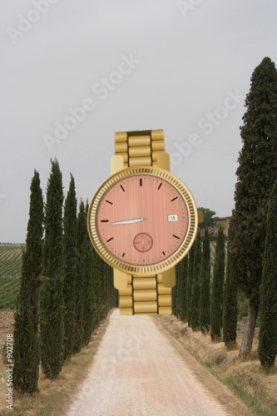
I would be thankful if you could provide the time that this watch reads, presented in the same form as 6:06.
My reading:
8:44
